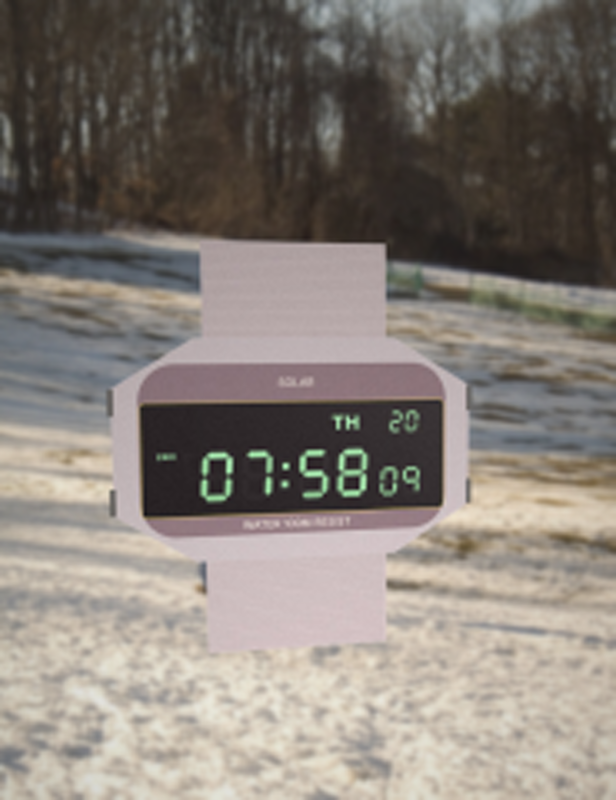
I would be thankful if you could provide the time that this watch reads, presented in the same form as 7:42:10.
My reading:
7:58:09
